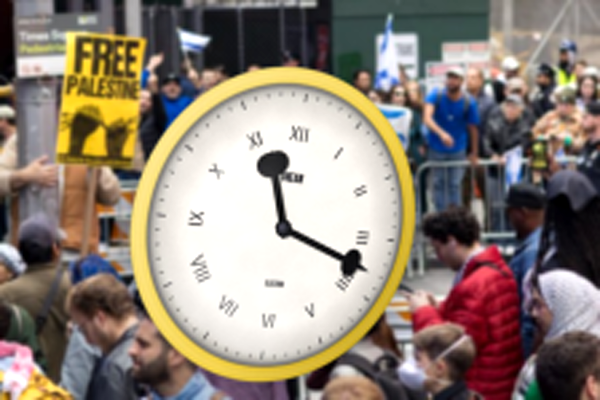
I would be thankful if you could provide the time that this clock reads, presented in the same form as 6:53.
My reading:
11:18
